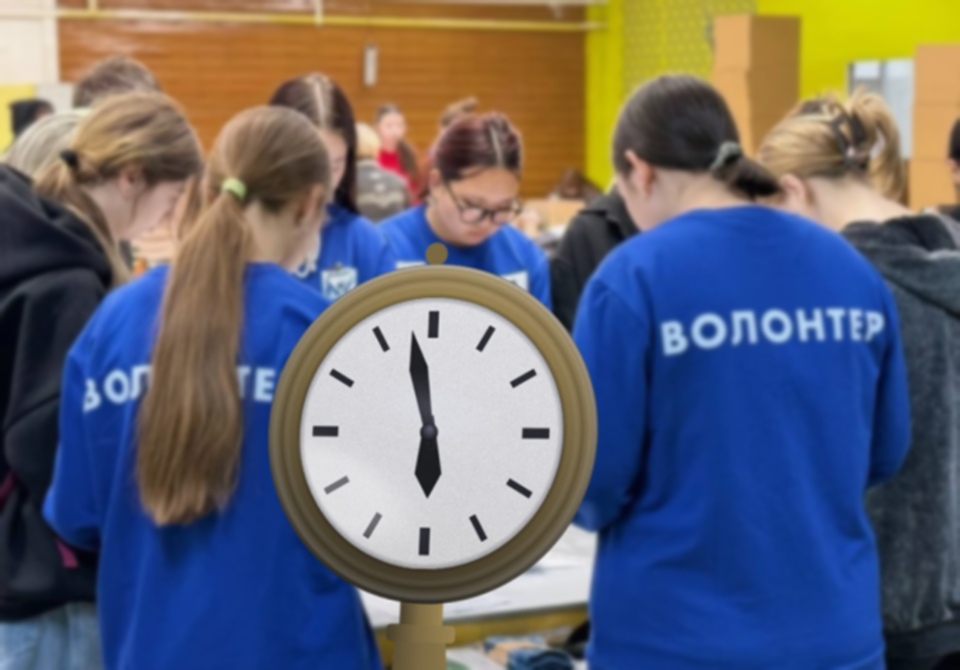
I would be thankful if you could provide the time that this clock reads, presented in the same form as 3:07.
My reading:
5:58
